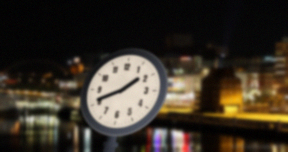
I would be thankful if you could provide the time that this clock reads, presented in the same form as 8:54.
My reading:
1:41
